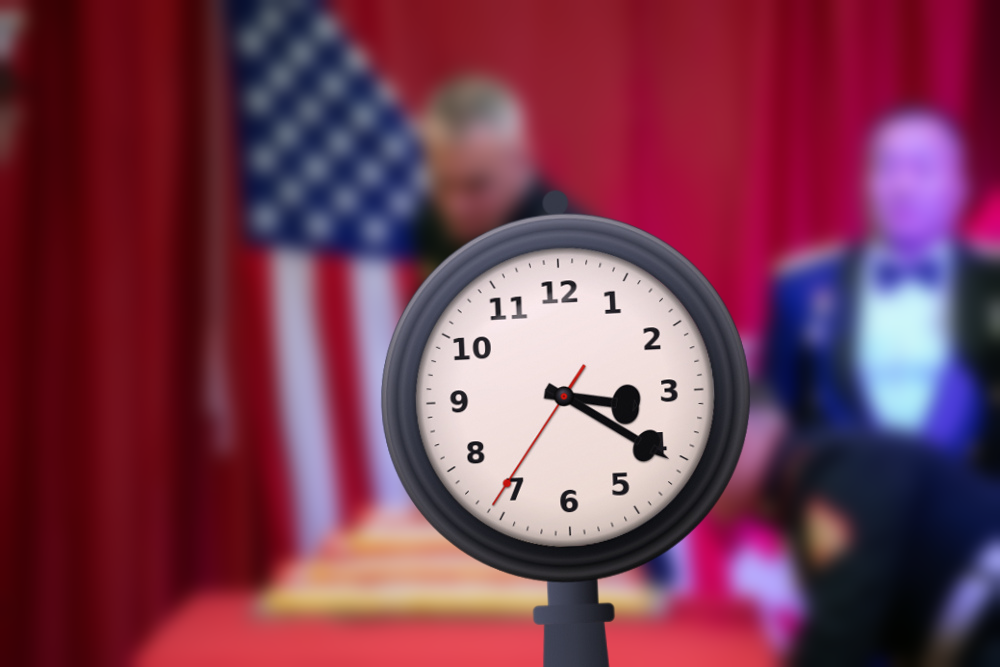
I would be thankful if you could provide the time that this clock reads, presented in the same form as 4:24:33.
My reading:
3:20:36
